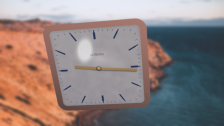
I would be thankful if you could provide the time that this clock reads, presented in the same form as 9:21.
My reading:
9:16
